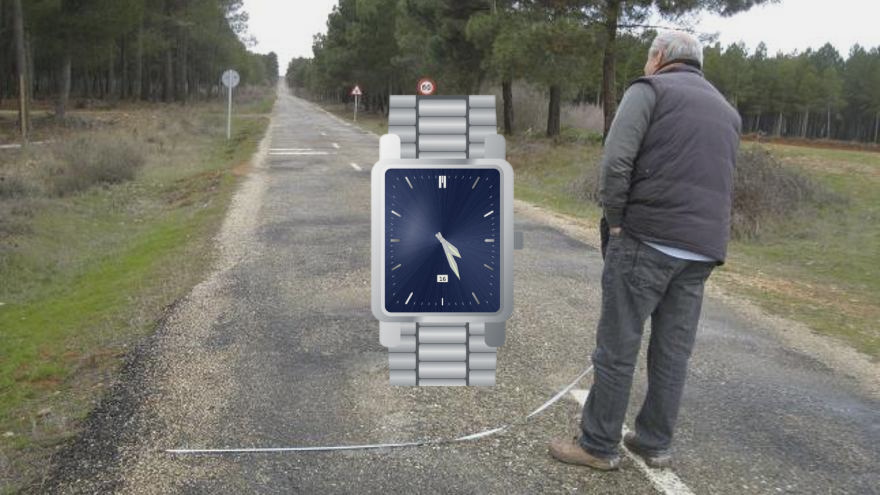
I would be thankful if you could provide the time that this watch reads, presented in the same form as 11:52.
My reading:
4:26
